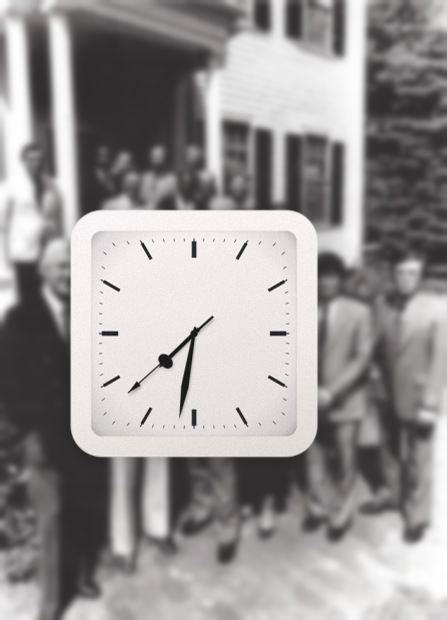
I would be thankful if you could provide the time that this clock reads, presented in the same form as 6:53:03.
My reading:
7:31:38
